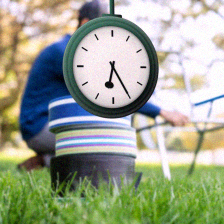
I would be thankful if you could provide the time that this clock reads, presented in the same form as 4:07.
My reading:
6:25
